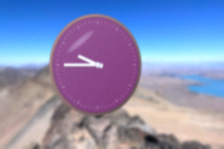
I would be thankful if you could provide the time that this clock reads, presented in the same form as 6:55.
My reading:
9:45
